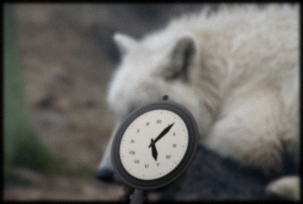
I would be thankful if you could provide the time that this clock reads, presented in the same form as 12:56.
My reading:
5:06
